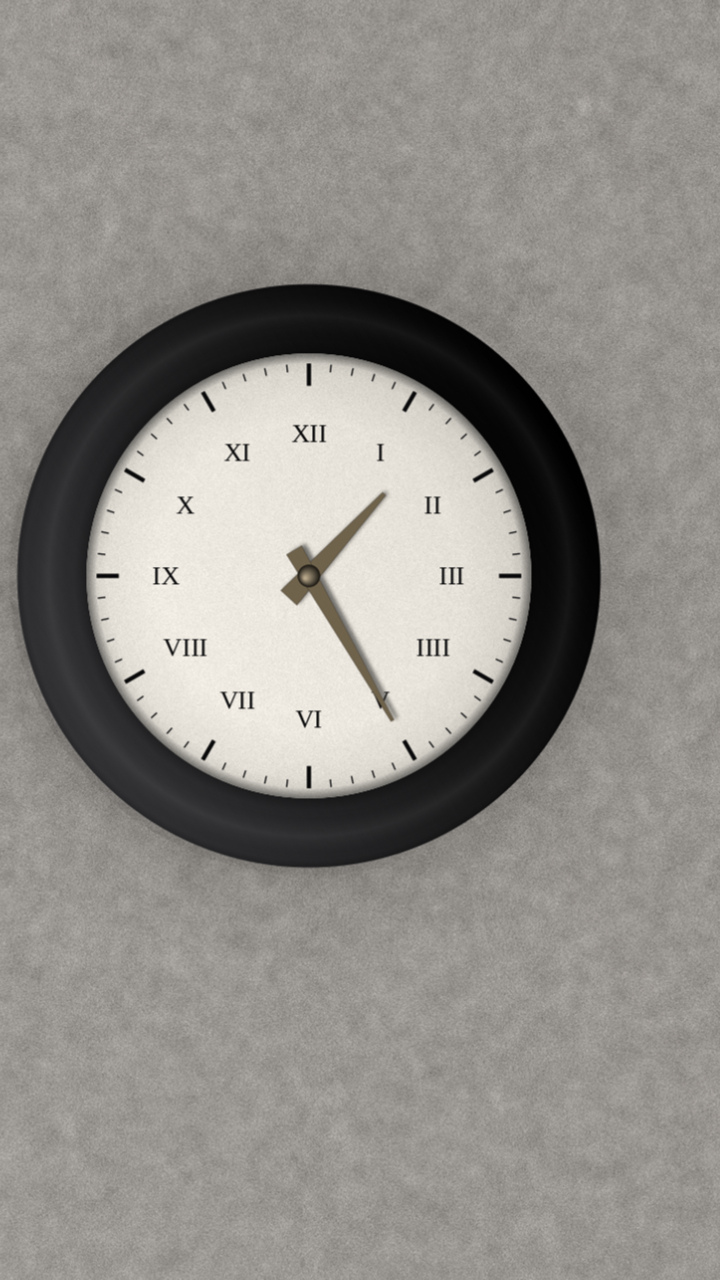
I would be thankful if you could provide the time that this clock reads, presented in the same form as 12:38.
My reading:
1:25
